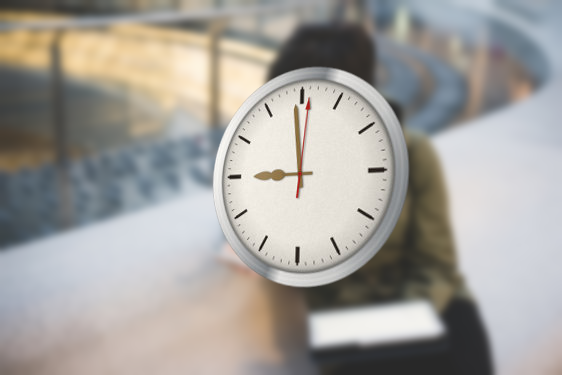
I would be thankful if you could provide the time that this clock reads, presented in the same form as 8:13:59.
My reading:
8:59:01
